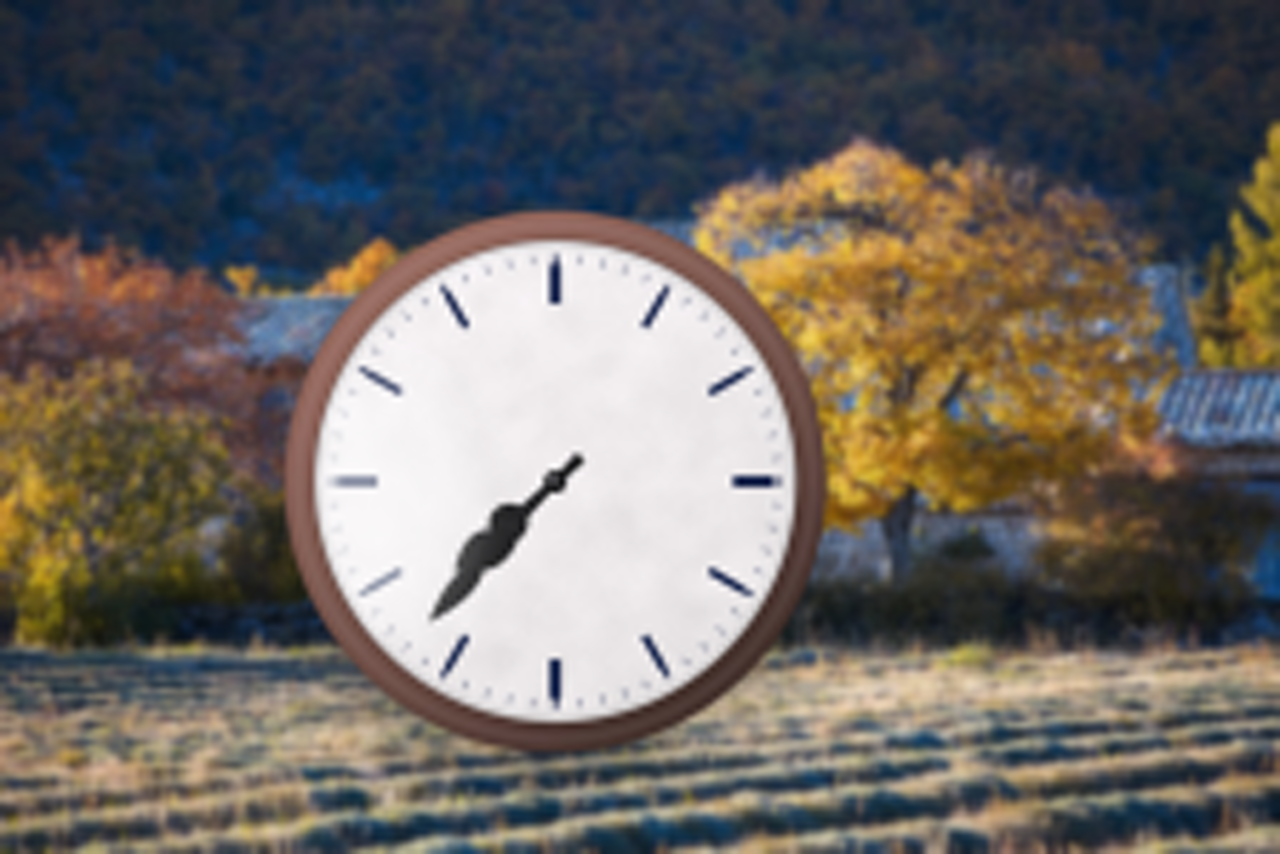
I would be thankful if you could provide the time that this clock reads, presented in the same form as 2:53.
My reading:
7:37
